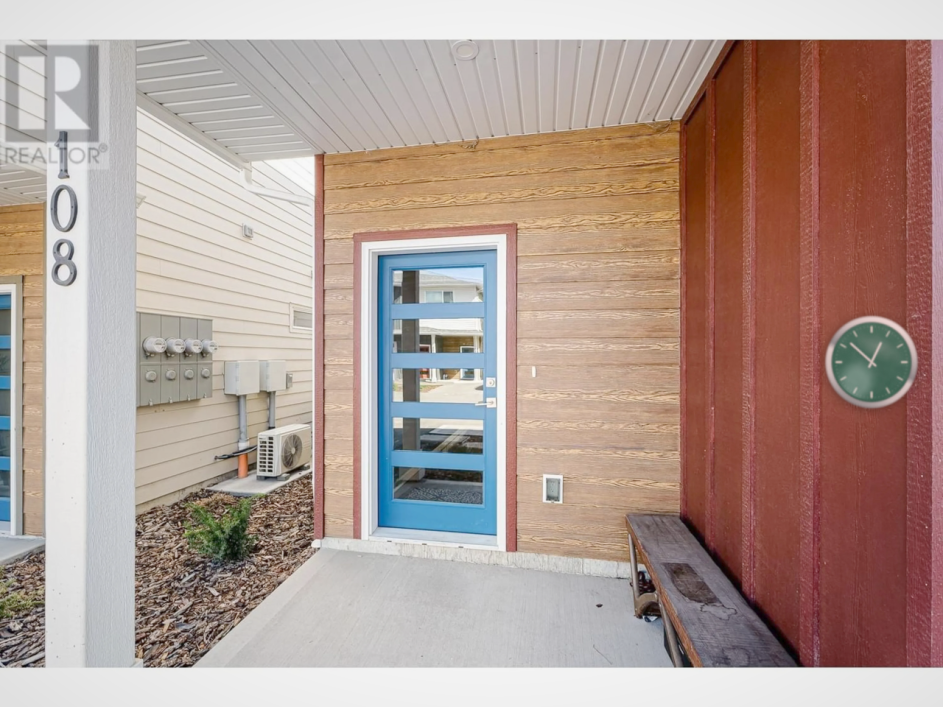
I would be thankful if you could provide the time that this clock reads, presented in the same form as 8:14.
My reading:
12:52
